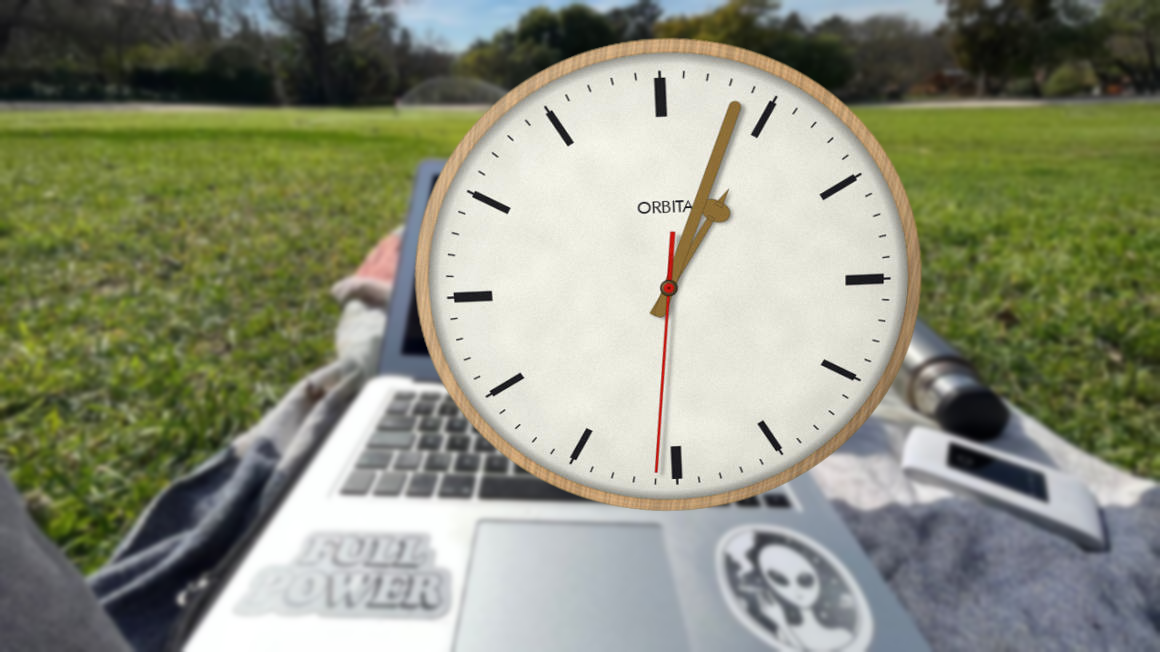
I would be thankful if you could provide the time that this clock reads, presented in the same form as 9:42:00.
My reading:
1:03:31
